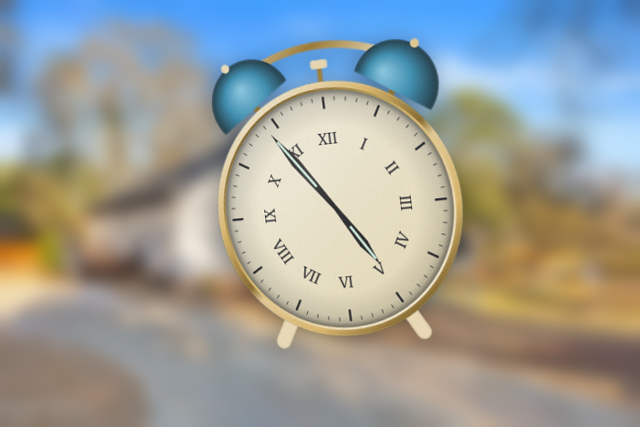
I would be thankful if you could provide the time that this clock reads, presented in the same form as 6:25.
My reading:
4:54
